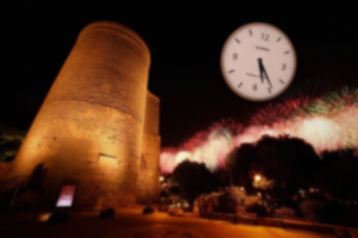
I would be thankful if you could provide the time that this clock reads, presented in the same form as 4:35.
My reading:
5:24
